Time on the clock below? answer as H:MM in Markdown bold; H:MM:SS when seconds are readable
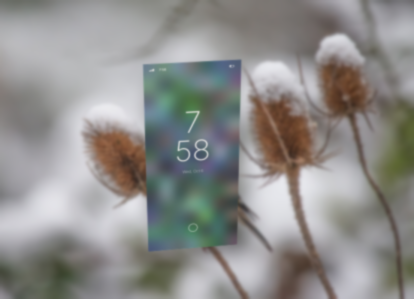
**7:58**
